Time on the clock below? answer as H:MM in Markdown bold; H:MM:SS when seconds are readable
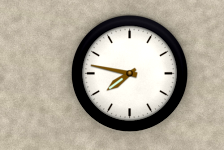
**7:47**
